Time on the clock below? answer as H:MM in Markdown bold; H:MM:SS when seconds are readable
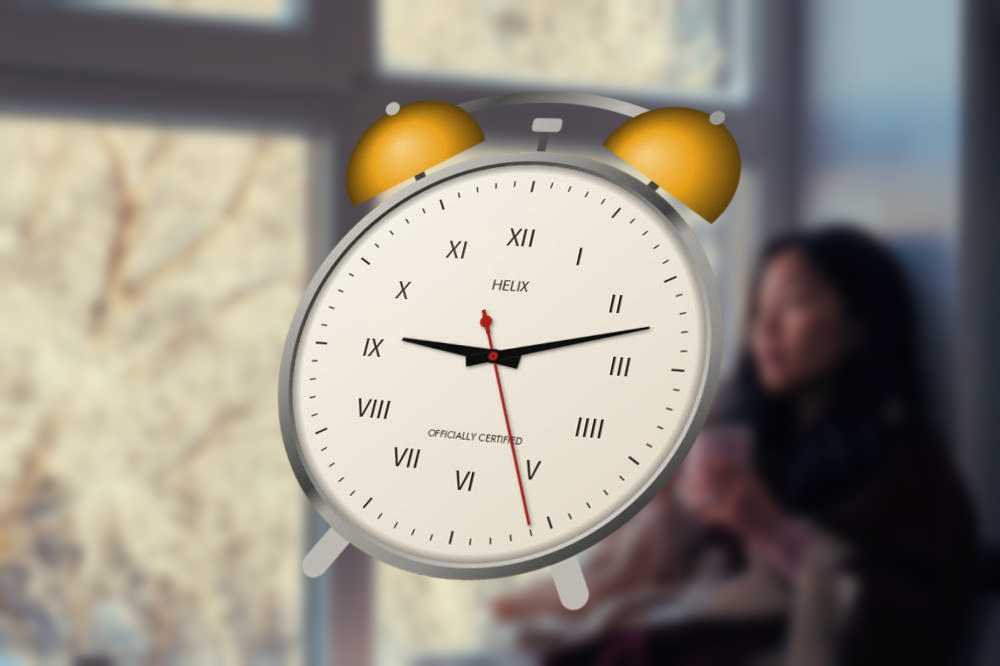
**9:12:26**
